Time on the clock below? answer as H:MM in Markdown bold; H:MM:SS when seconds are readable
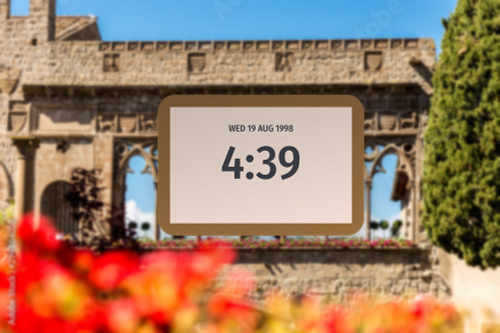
**4:39**
